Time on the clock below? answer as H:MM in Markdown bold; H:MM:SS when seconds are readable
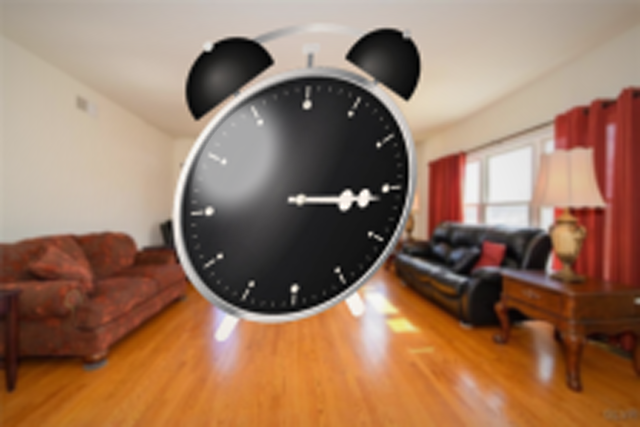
**3:16**
